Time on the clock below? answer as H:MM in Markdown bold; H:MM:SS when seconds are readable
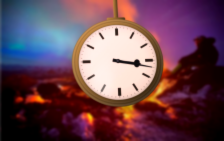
**3:17**
